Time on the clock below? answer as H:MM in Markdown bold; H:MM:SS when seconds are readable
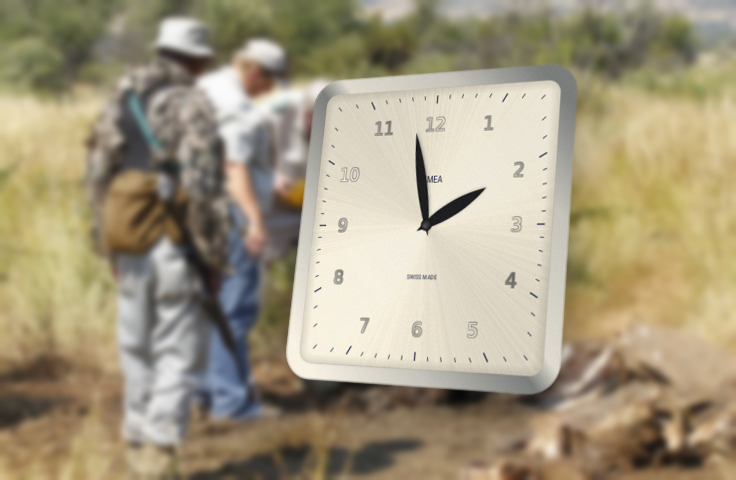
**1:58**
